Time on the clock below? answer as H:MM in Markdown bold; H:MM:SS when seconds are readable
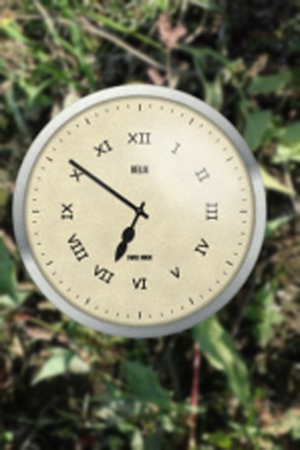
**6:51**
